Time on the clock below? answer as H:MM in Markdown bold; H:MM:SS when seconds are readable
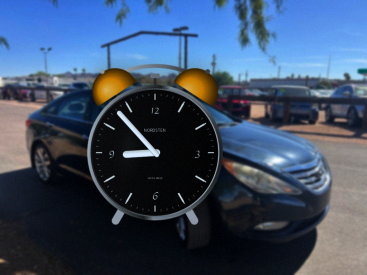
**8:53**
